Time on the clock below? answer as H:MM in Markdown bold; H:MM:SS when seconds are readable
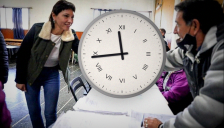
**11:44**
